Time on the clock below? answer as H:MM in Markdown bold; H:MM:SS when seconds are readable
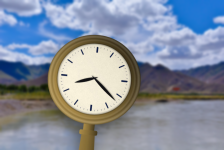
**8:22**
